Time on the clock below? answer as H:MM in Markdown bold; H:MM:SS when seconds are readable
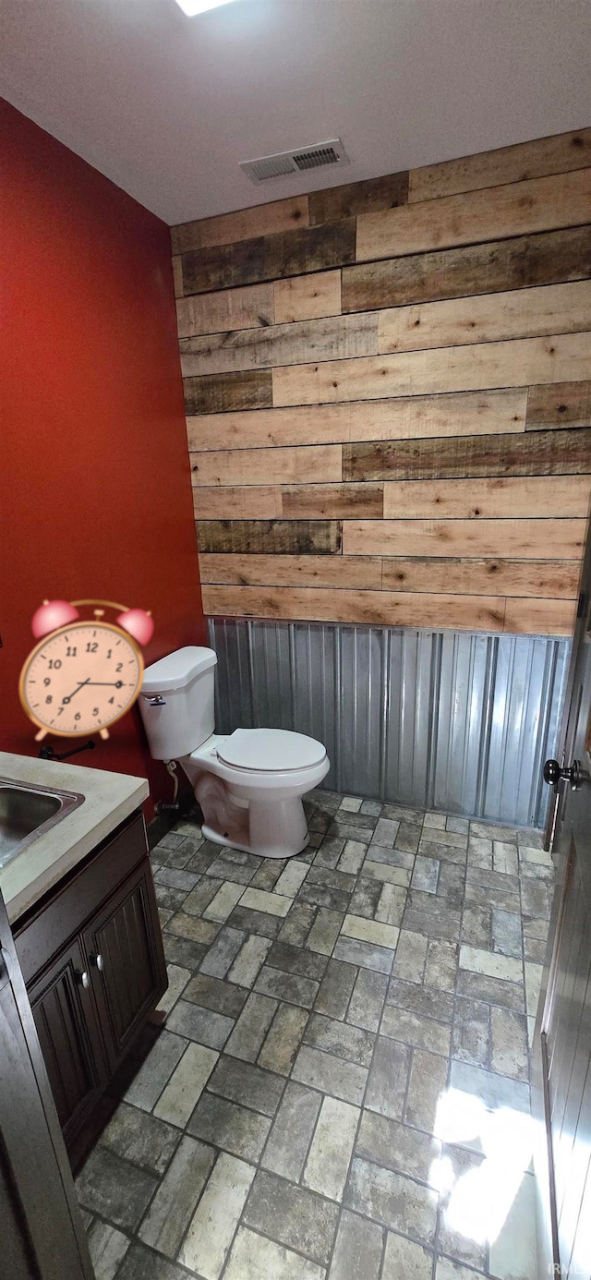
**7:15**
